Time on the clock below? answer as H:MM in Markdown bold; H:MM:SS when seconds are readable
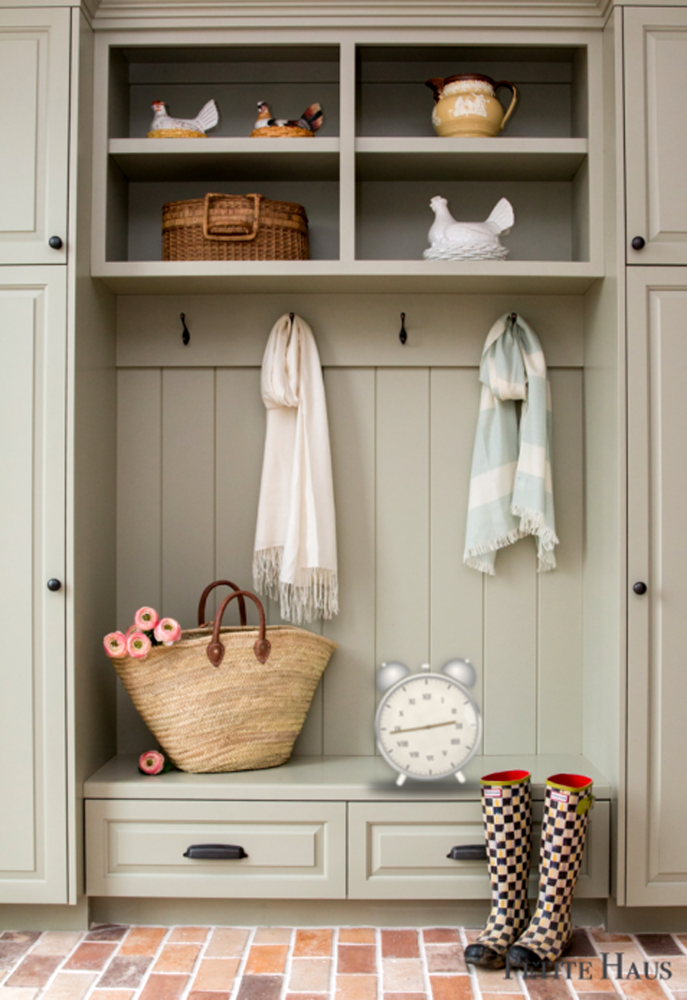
**2:44**
